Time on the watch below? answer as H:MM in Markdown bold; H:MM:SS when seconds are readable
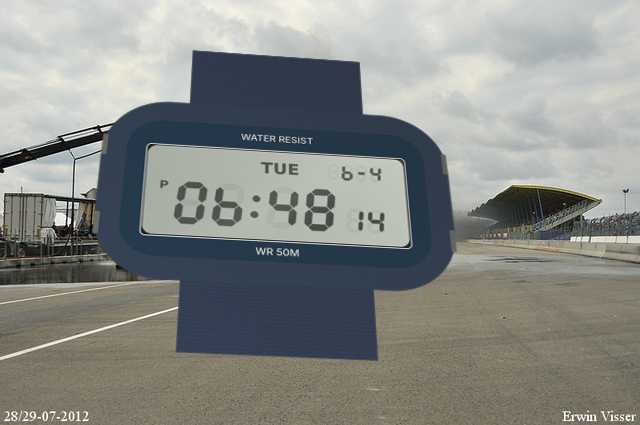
**6:48:14**
